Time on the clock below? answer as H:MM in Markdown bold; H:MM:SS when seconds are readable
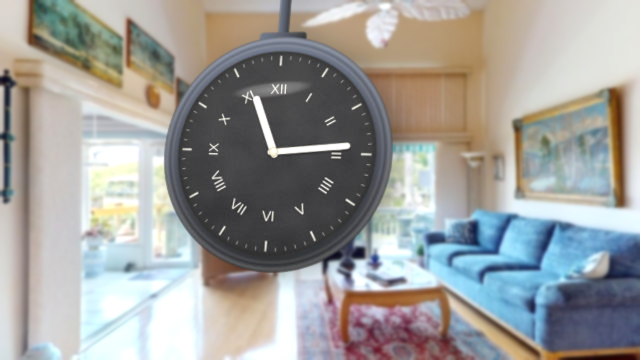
**11:14**
